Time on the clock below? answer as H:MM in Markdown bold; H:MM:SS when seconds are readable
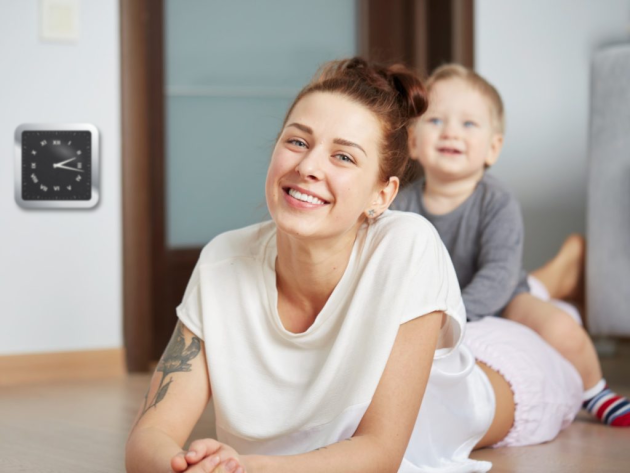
**2:17**
